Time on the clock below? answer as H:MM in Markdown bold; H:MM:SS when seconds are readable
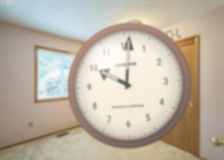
**10:01**
